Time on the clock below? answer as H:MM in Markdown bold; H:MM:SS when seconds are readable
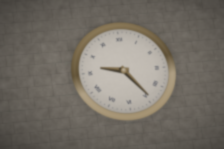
**9:24**
